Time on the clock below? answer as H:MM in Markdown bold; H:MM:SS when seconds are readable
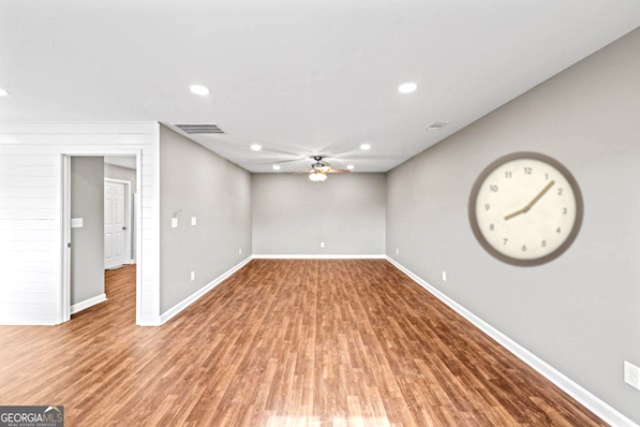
**8:07**
